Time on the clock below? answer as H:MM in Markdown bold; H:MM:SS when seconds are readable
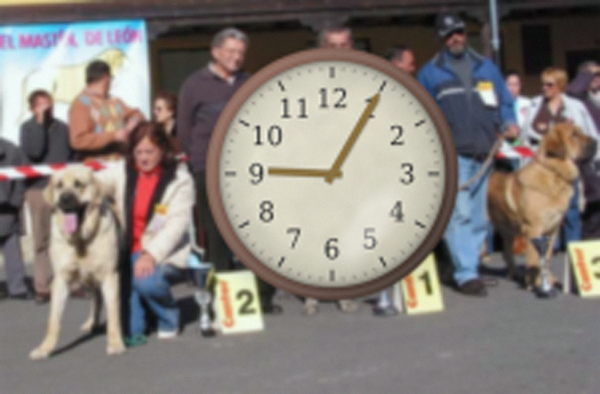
**9:05**
